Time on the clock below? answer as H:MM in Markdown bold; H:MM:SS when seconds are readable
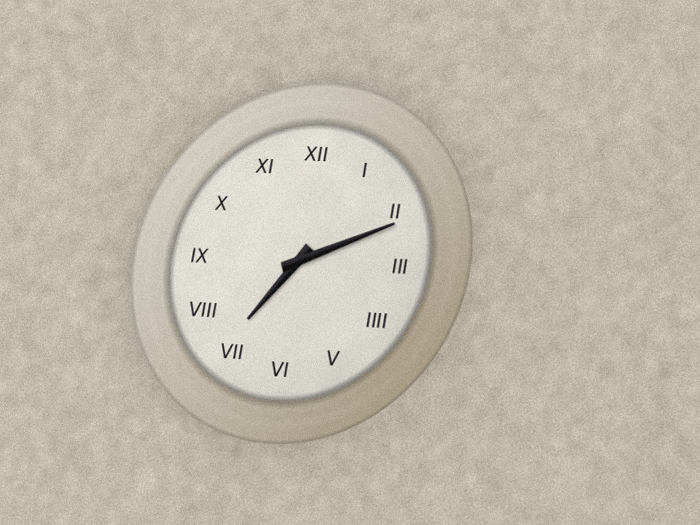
**7:11**
